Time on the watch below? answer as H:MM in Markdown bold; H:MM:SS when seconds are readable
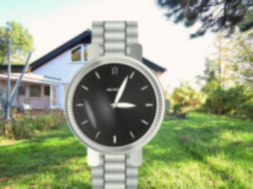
**3:04**
